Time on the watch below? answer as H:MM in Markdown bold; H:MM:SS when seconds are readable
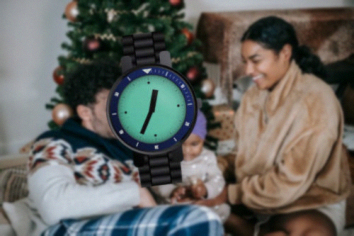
**12:35**
